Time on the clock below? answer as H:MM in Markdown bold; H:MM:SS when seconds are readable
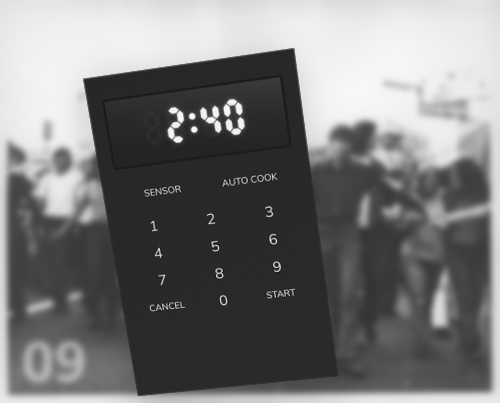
**2:40**
